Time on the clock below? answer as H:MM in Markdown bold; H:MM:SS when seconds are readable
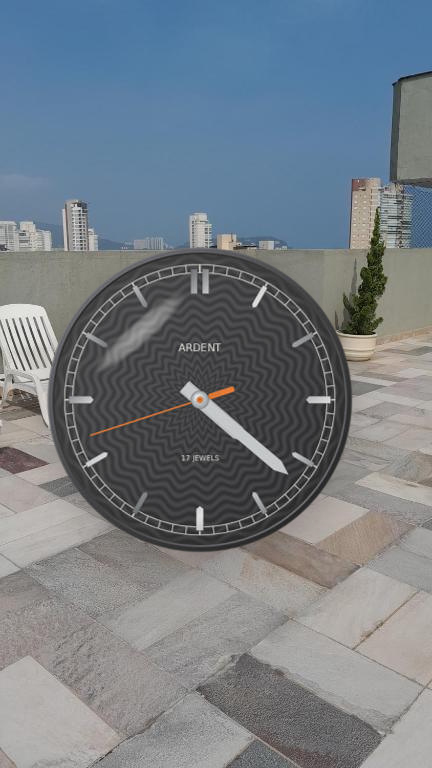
**4:21:42**
